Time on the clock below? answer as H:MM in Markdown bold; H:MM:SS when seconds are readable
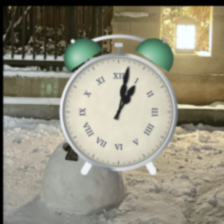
**1:02**
